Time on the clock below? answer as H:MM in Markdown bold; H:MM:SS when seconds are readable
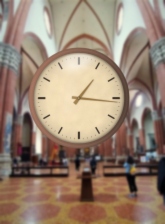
**1:16**
